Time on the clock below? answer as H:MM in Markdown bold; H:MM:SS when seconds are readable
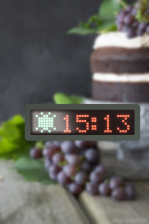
**15:13**
